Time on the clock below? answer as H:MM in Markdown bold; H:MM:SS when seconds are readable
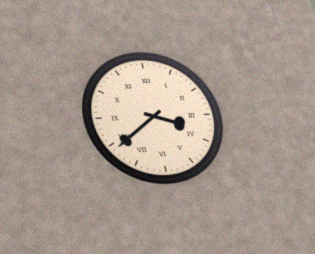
**3:39**
